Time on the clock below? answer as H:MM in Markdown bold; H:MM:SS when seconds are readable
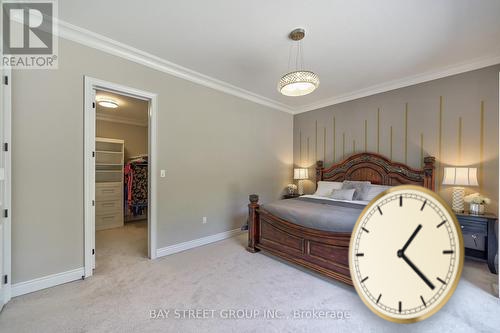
**1:22**
